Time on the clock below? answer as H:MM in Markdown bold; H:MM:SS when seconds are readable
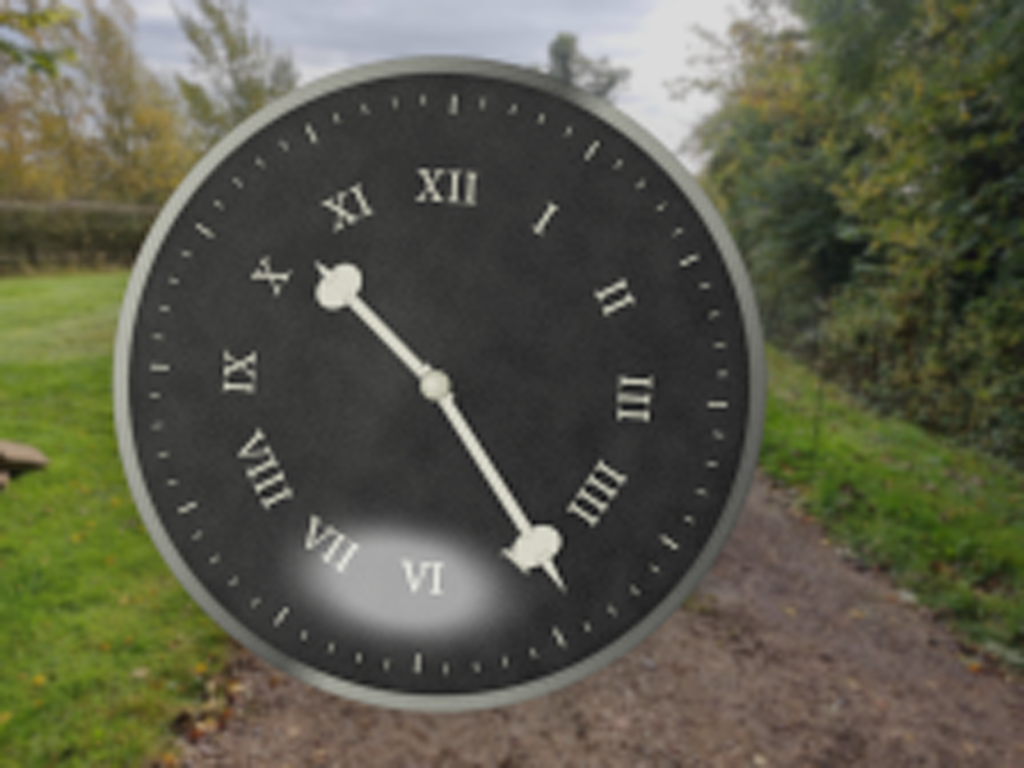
**10:24**
